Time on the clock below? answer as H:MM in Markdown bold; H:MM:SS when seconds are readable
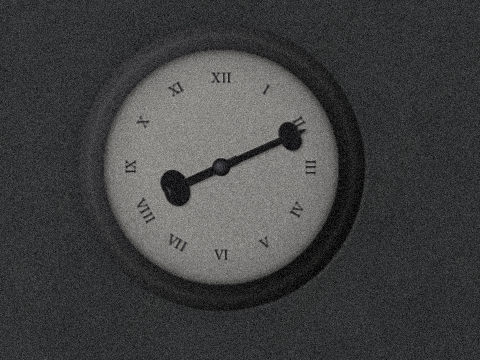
**8:11**
